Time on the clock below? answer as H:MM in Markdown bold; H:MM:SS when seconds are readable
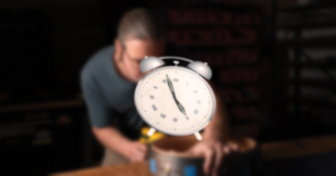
**4:57**
